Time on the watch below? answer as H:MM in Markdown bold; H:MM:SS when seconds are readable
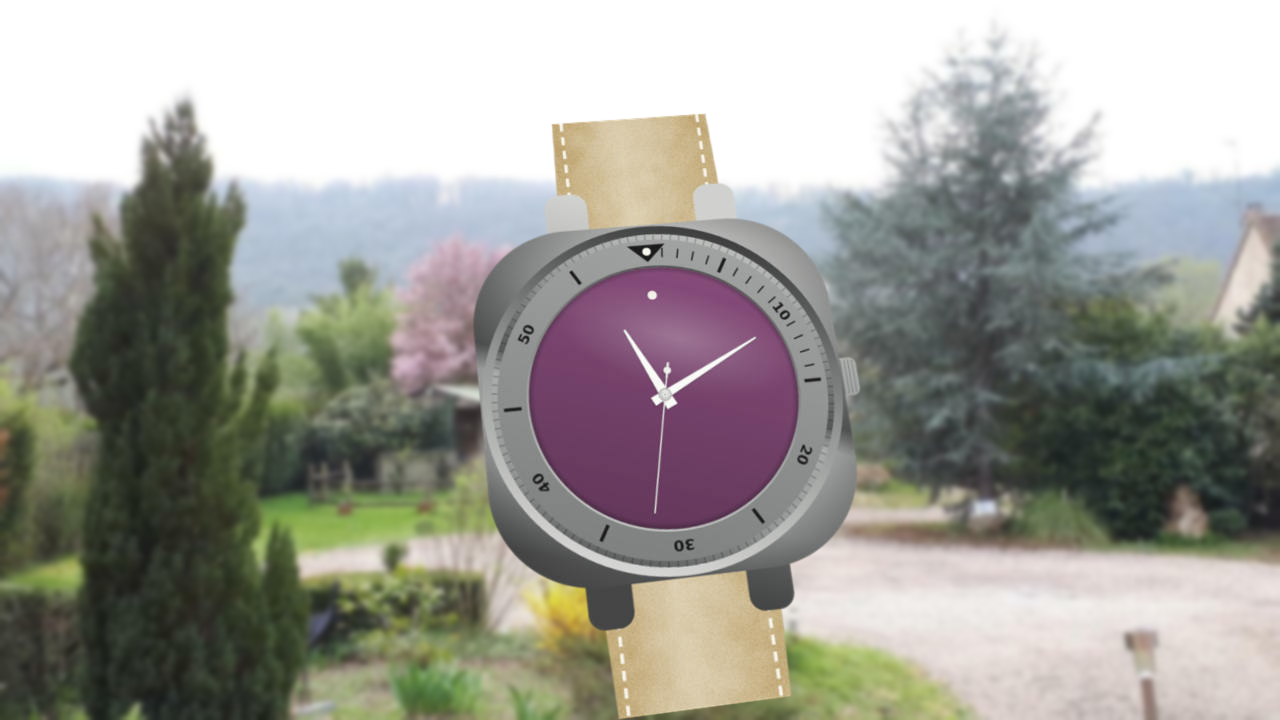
**11:10:32**
